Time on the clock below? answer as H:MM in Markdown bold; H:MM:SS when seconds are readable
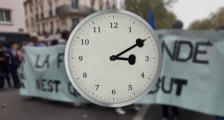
**3:10**
